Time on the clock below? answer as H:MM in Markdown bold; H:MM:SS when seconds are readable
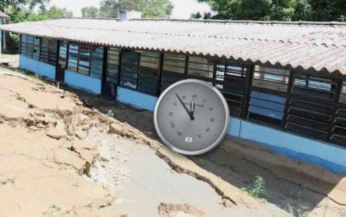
**11:53**
